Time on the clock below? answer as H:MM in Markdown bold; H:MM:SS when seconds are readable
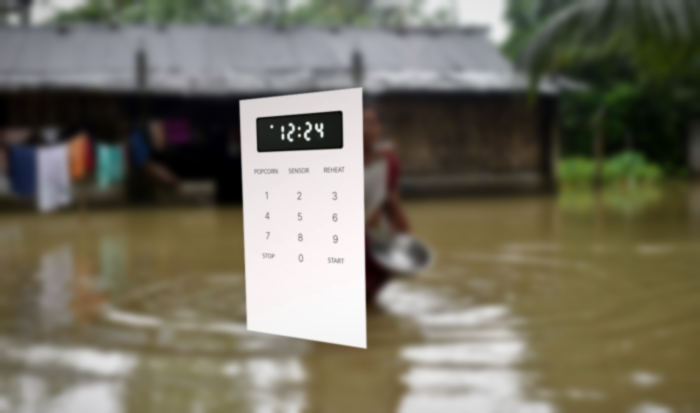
**12:24**
